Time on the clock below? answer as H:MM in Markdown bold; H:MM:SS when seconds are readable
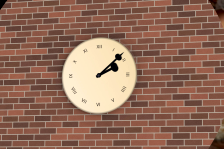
**2:08**
